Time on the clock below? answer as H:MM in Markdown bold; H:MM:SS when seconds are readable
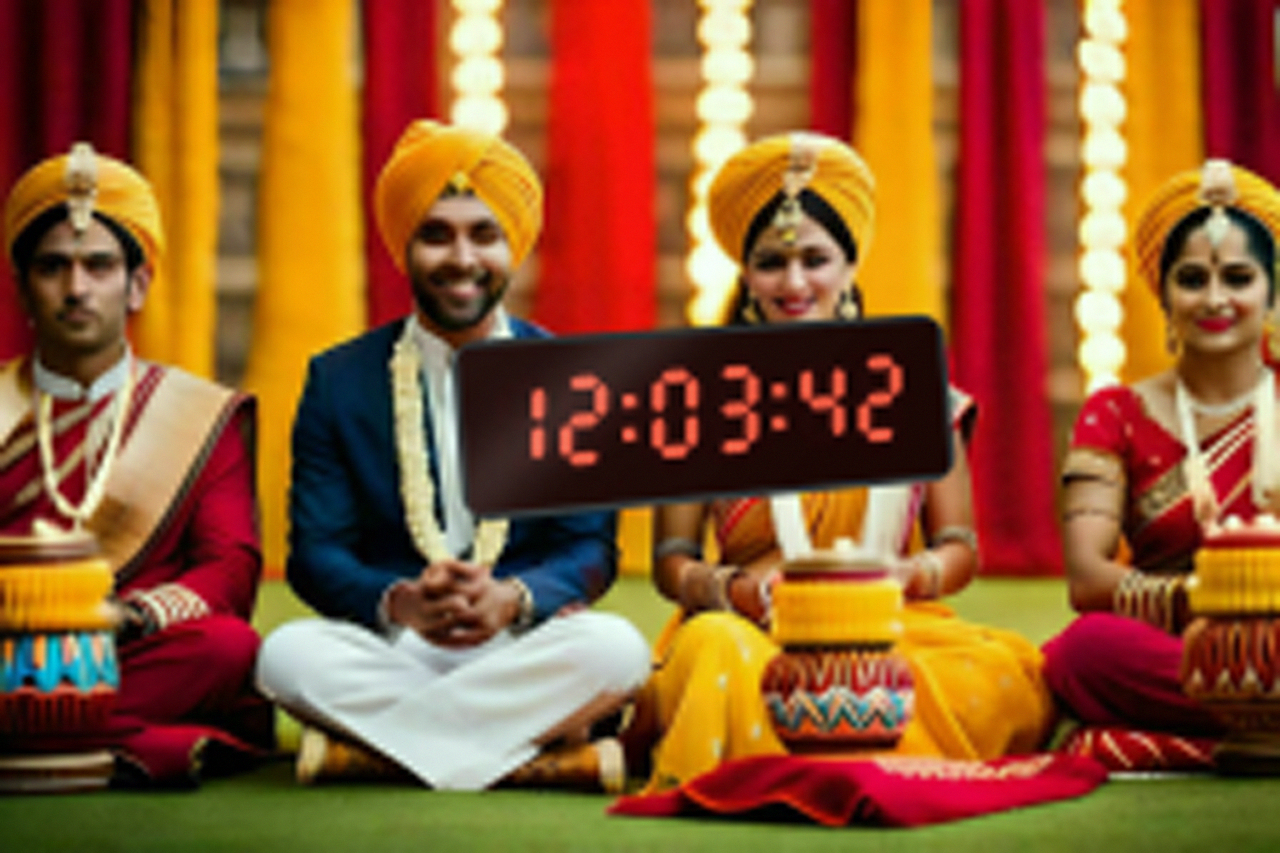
**12:03:42**
